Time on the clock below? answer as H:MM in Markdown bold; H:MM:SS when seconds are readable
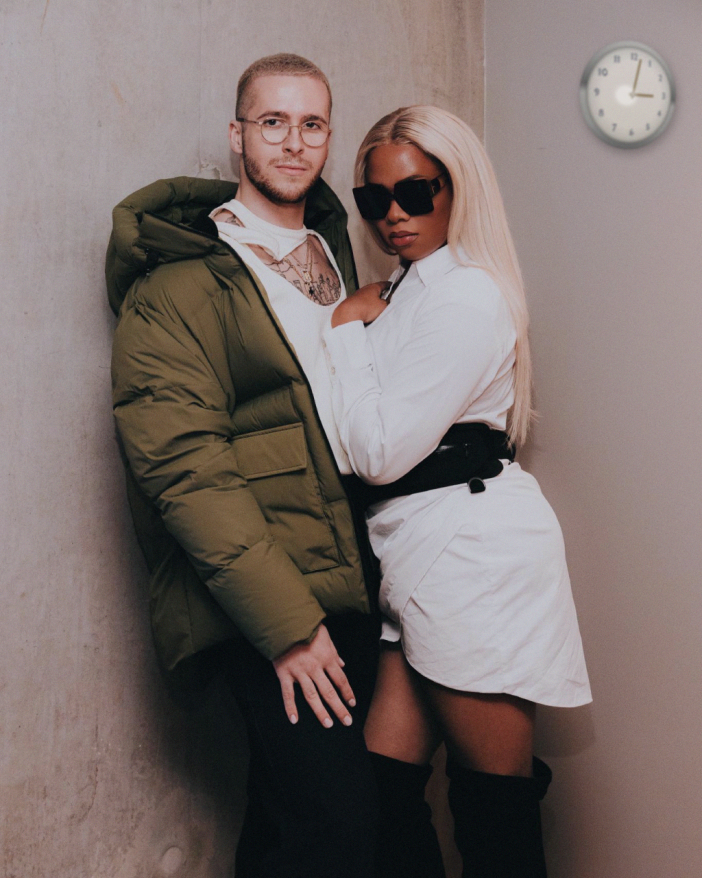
**3:02**
